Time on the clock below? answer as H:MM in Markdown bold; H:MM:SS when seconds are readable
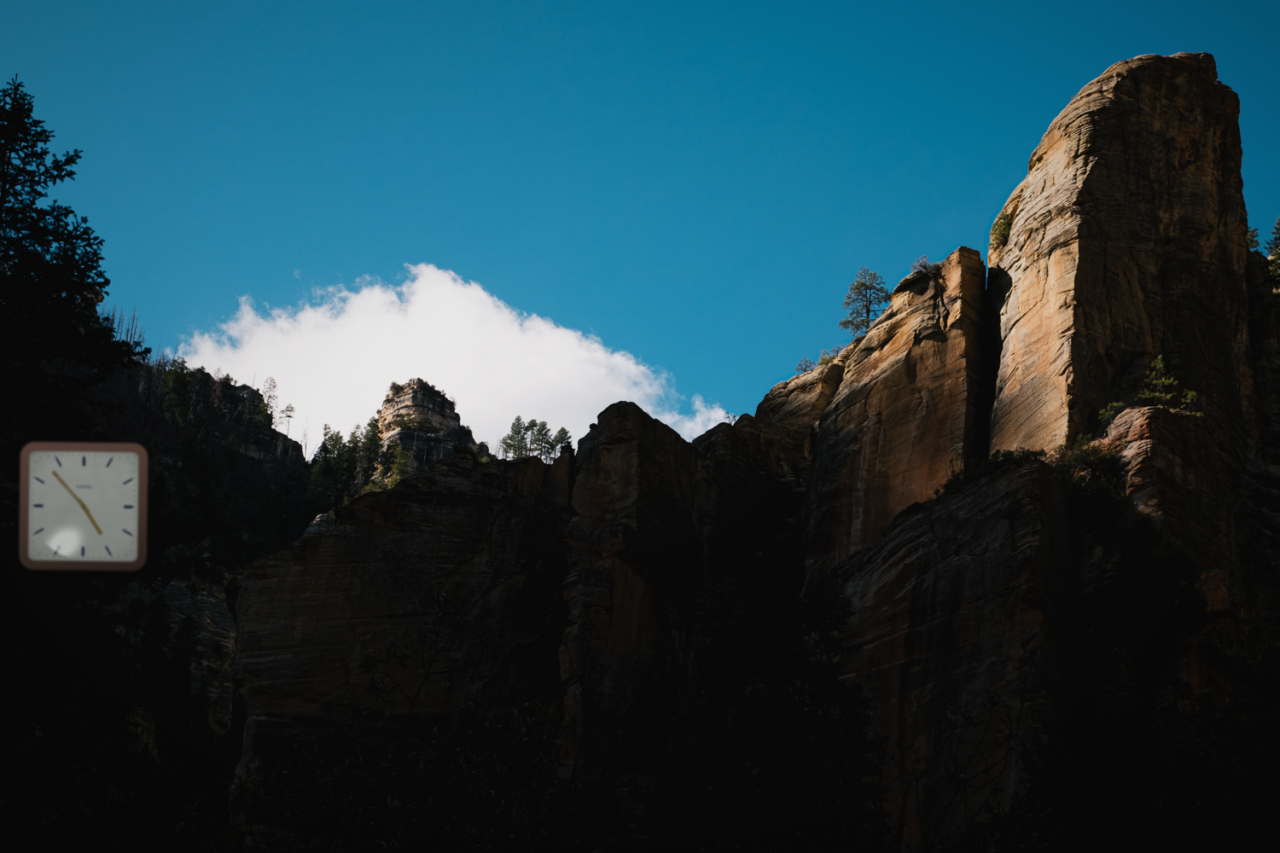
**4:53**
